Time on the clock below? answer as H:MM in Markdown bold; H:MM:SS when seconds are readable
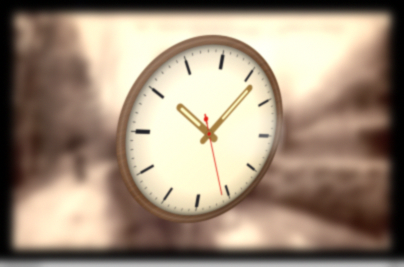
**10:06:26**
